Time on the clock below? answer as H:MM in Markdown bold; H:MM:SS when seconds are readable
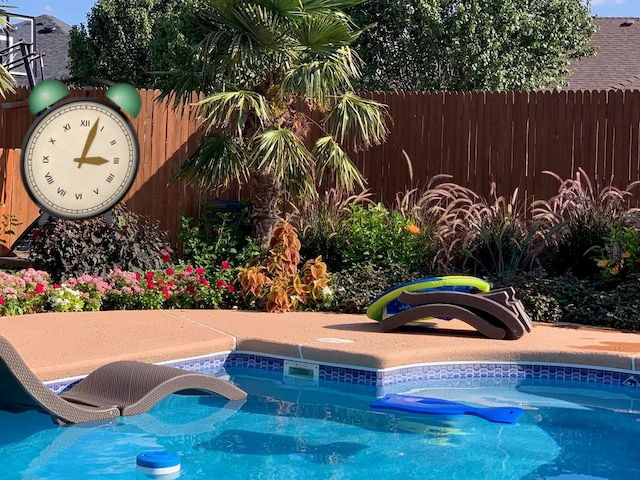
**3:03**
